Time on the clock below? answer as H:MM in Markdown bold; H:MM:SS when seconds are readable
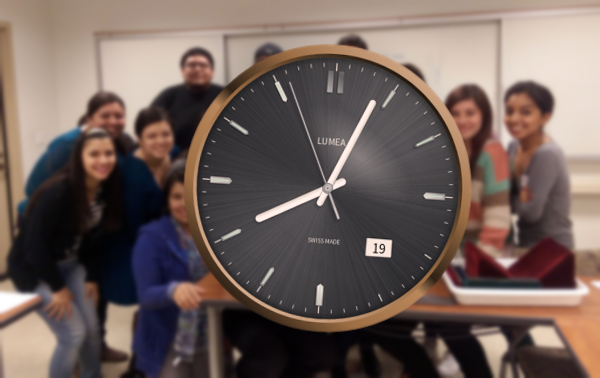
**8:03:56**
